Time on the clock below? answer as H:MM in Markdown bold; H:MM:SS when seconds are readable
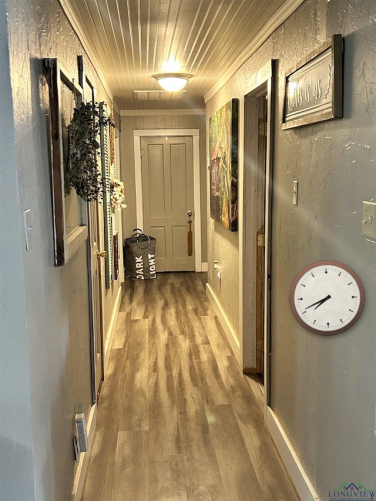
**7:41**
